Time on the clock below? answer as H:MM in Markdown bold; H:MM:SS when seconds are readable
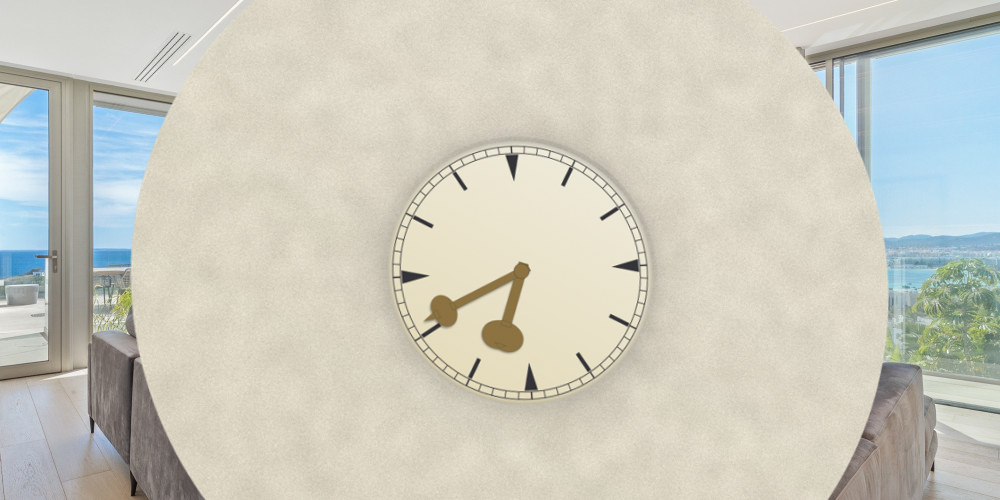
**6:41**
